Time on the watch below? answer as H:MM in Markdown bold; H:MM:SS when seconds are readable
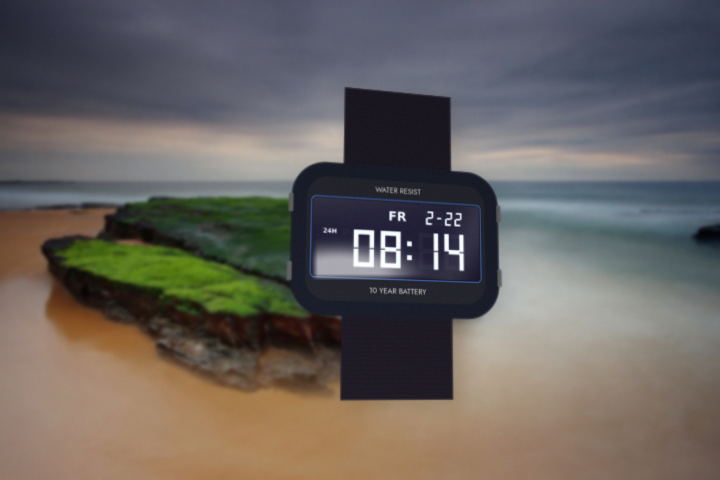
**8:14**
